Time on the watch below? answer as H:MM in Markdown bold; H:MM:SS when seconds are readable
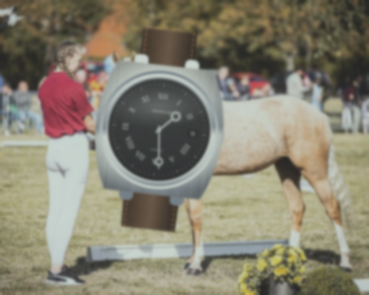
**1:29**
